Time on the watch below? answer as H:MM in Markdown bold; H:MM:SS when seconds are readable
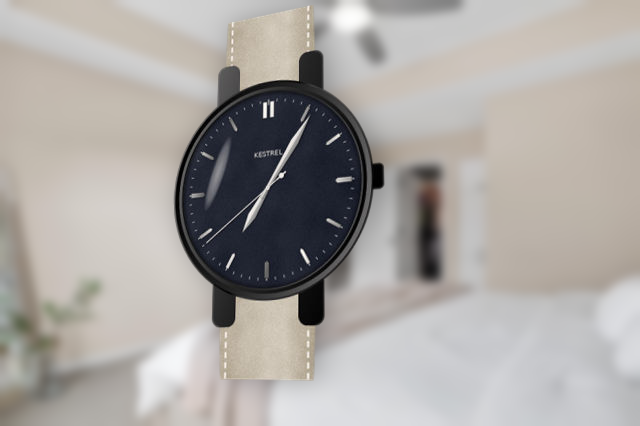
**7:05:39**
